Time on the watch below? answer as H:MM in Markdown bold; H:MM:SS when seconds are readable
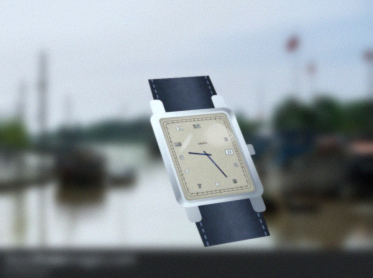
**9:26**
